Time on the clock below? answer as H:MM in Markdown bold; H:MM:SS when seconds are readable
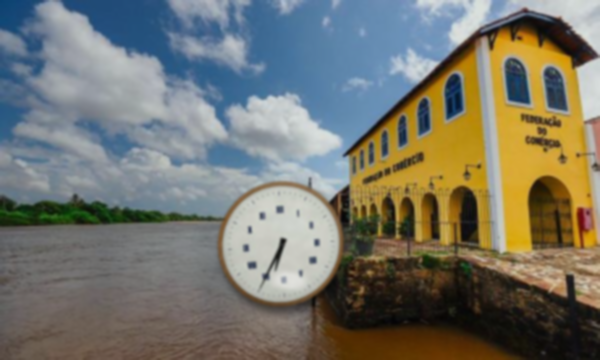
**6:35**
